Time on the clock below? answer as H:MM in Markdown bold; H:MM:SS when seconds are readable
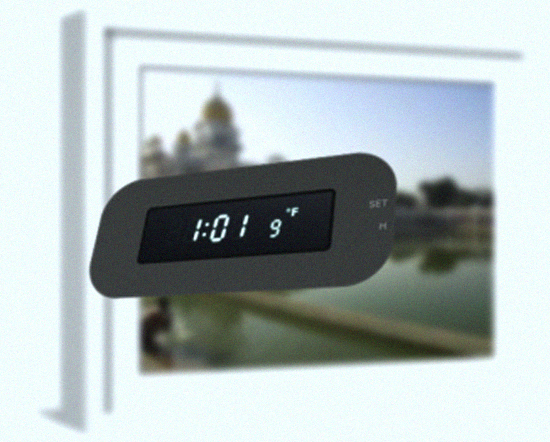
**1:01**
